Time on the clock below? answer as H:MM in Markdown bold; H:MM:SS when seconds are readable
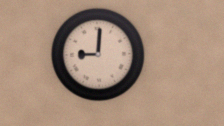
**9:01**
